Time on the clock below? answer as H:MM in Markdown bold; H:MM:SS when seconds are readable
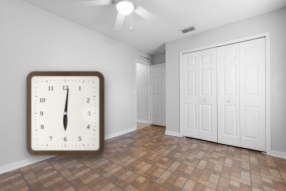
**6:01**
